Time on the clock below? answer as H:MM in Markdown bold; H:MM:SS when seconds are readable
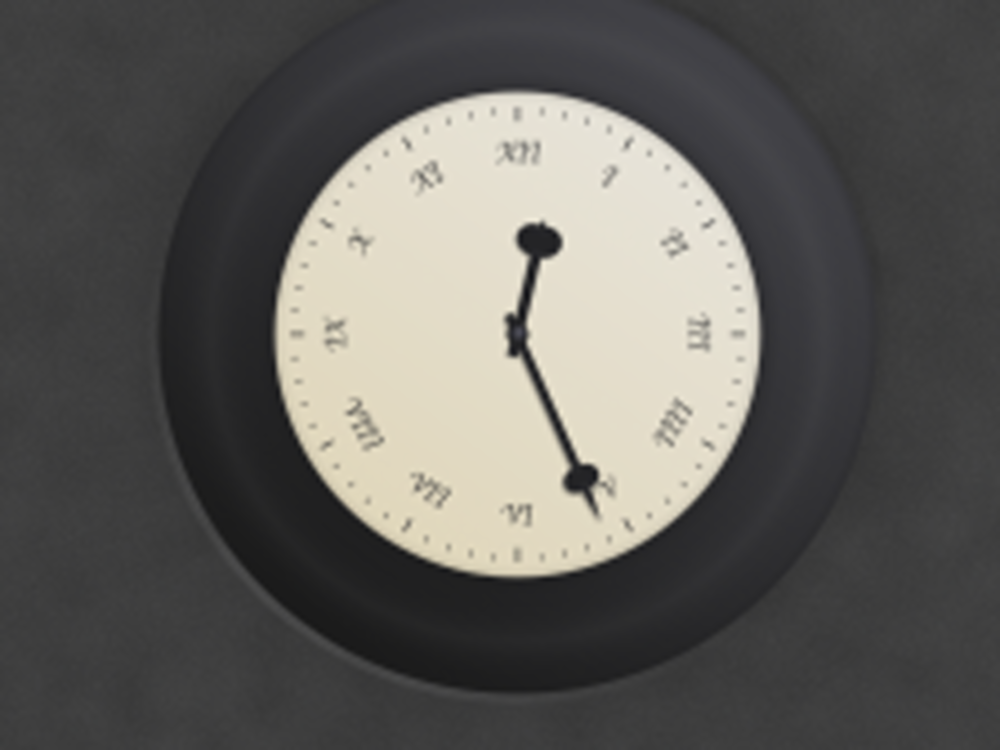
**12:26**
